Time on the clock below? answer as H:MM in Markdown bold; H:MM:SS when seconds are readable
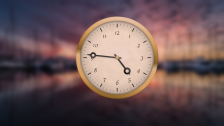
**4:46**
